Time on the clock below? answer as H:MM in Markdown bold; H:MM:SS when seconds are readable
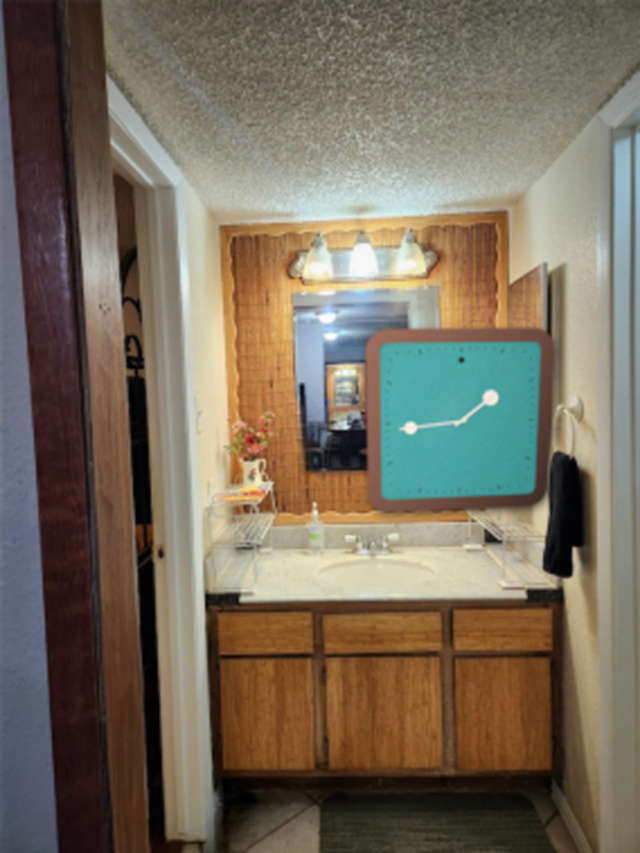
**1:44**
